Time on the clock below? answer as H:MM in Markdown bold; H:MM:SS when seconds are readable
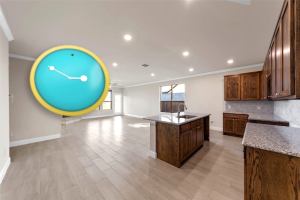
**2:49**
